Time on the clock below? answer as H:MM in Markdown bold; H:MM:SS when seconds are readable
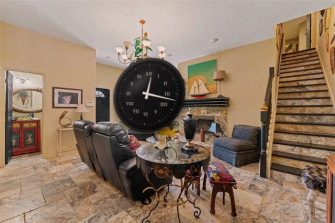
**12:17**
